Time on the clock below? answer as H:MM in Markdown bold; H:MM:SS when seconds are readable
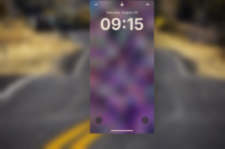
**9:15**
